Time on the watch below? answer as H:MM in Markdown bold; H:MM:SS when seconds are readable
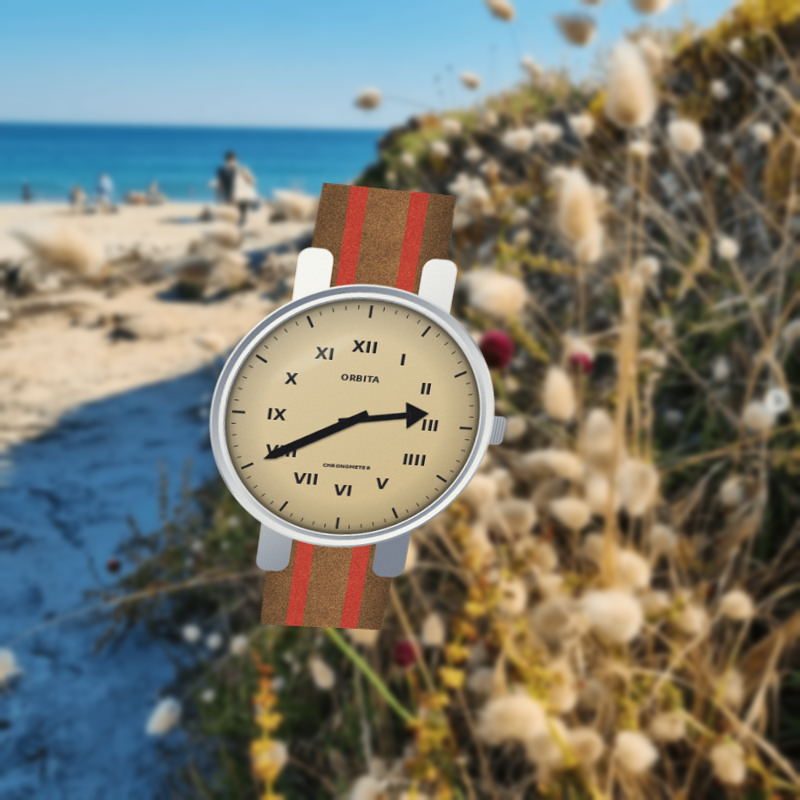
**2:40**
